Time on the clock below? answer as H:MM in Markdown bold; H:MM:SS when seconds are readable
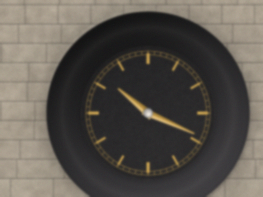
**10:19**
